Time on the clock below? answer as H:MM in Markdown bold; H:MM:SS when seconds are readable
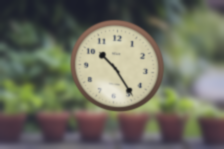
**10:24**
